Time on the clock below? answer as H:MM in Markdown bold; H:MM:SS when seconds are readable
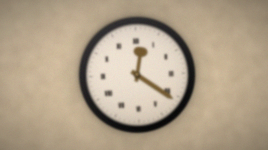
**12:21**
